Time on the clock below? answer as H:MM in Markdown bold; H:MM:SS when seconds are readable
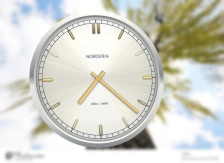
**7:22**
